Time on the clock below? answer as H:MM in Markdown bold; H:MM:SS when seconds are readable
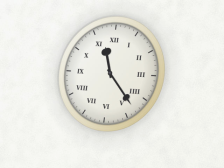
**11:23**
